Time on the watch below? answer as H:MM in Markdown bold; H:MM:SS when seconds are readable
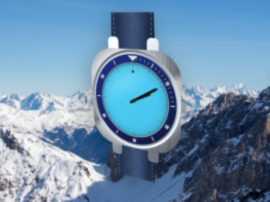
**2:10**
